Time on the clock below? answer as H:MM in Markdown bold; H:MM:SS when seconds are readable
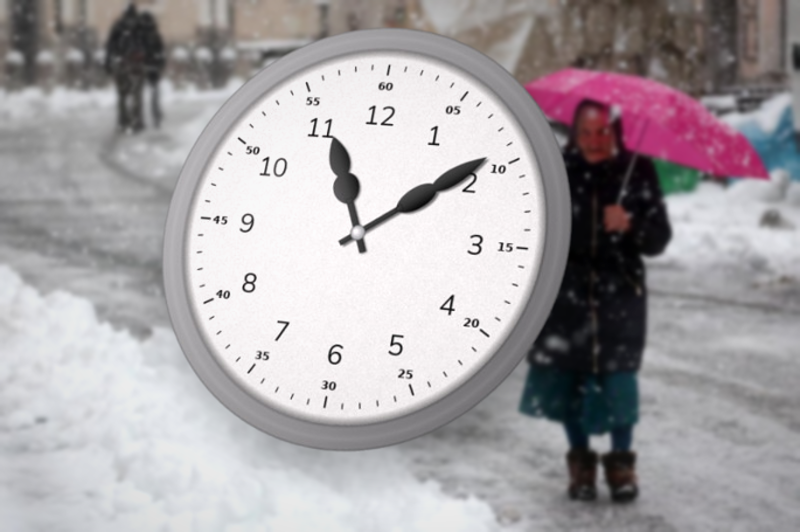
**11:09**
